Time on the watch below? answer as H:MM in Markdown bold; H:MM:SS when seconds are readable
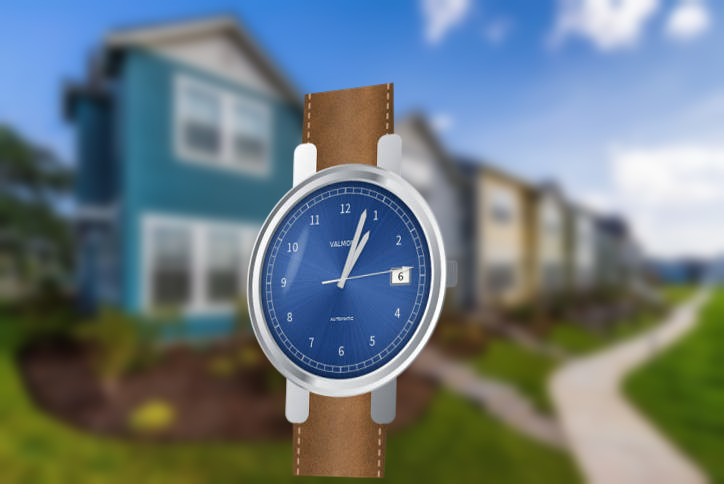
**1:03:14**
